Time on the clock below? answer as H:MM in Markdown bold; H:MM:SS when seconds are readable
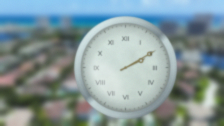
**2:10**
